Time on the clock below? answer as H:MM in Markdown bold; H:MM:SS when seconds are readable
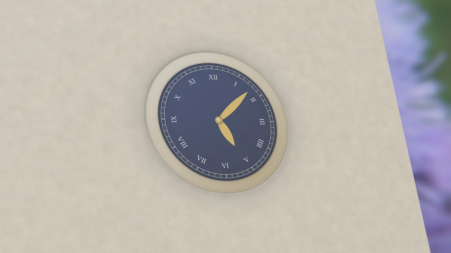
**5:08**
